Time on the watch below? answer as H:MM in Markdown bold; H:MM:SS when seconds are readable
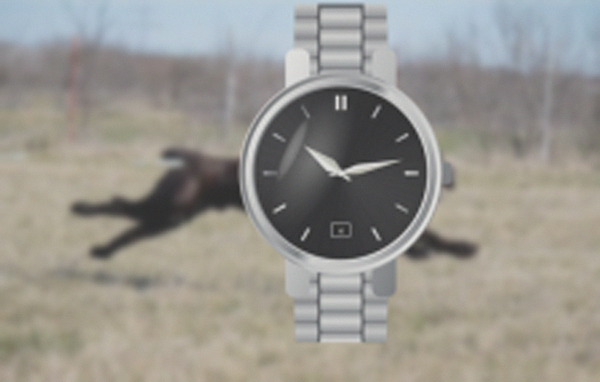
**10:13**
